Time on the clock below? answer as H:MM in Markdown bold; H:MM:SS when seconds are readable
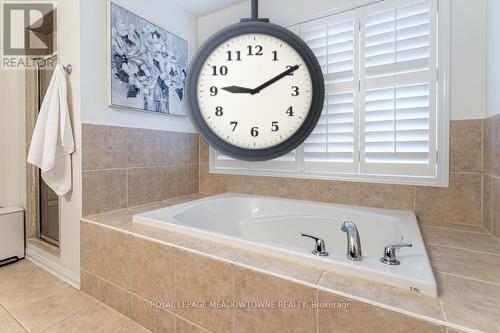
**9:10**
